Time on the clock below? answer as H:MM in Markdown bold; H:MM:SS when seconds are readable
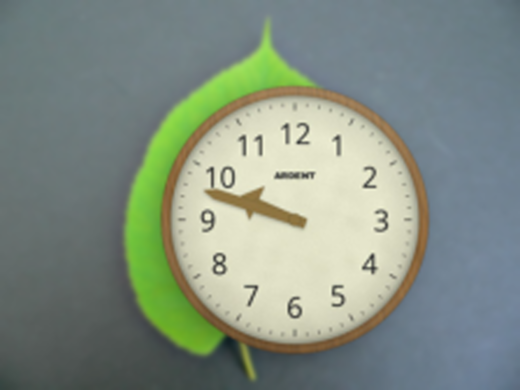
**9:48**
